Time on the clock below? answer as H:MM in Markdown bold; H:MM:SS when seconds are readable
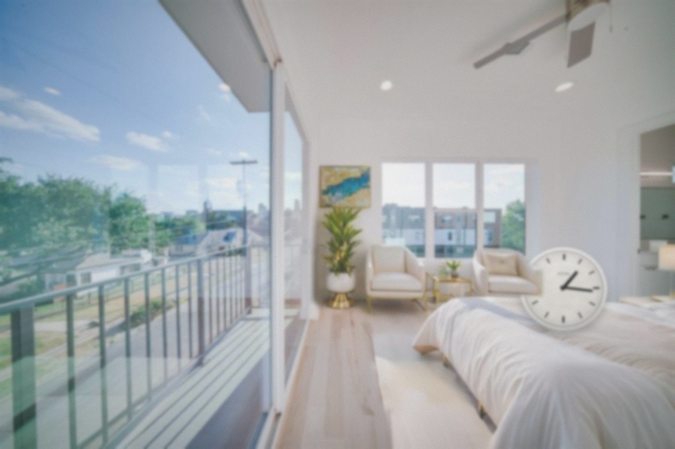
**1:16**
